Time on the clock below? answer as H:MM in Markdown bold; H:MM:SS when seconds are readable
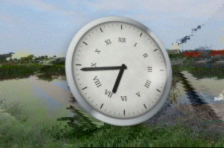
**6:44**
